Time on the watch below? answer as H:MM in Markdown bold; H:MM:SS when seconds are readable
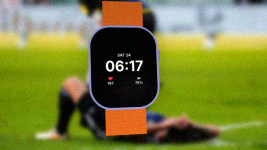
**6:17**
